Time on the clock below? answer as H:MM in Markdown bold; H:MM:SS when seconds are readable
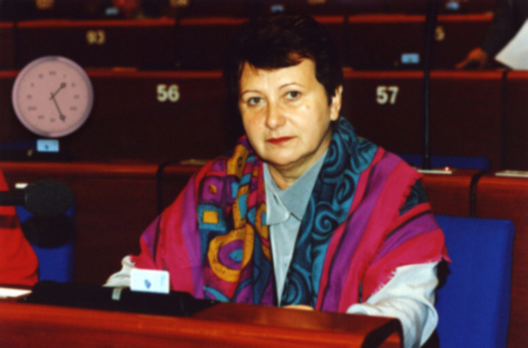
**1:26**
